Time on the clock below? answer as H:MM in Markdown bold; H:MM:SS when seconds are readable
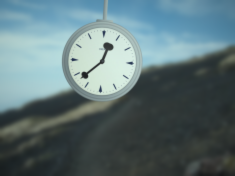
**12:38**
